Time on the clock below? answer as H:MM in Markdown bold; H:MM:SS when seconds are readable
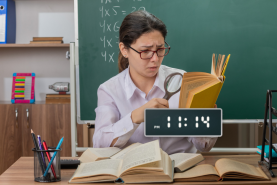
**11:14**
